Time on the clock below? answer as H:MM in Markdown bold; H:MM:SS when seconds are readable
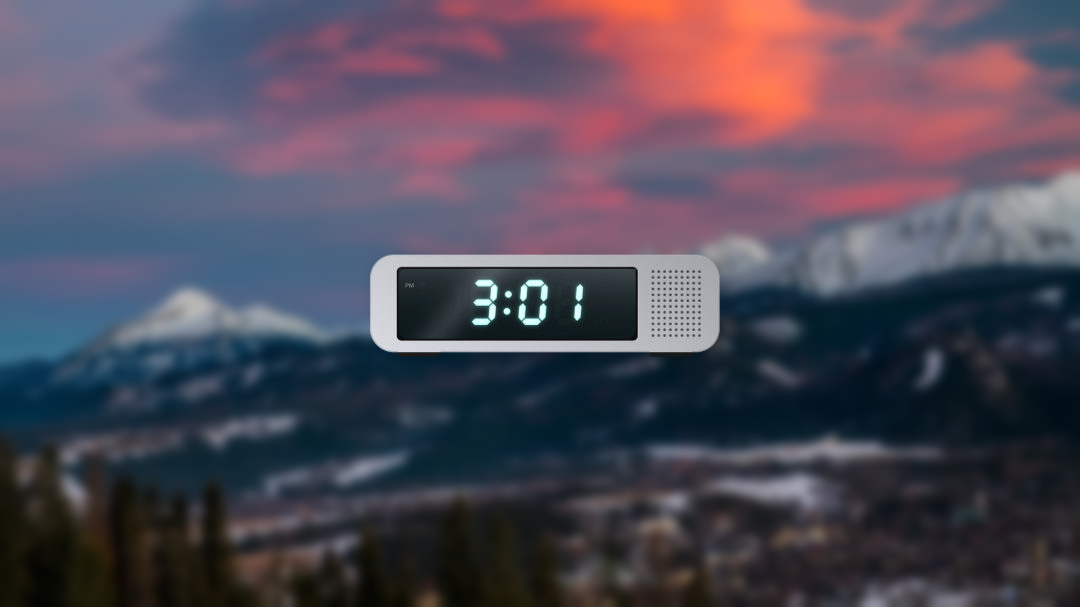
**3:01**
